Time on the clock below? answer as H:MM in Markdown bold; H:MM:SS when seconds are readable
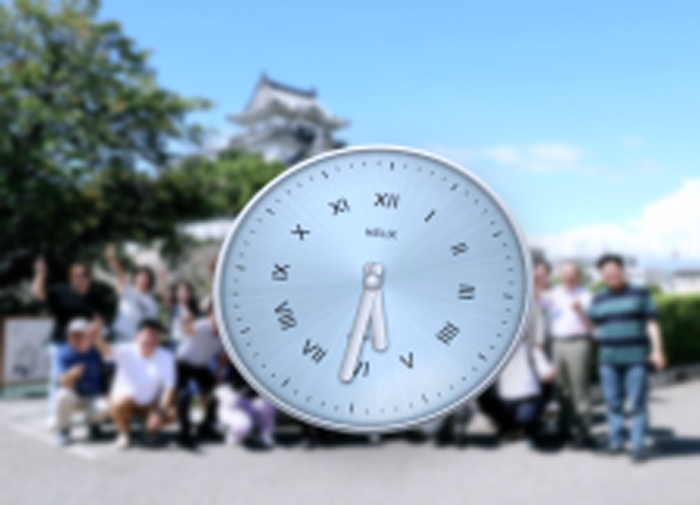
**5:31**
